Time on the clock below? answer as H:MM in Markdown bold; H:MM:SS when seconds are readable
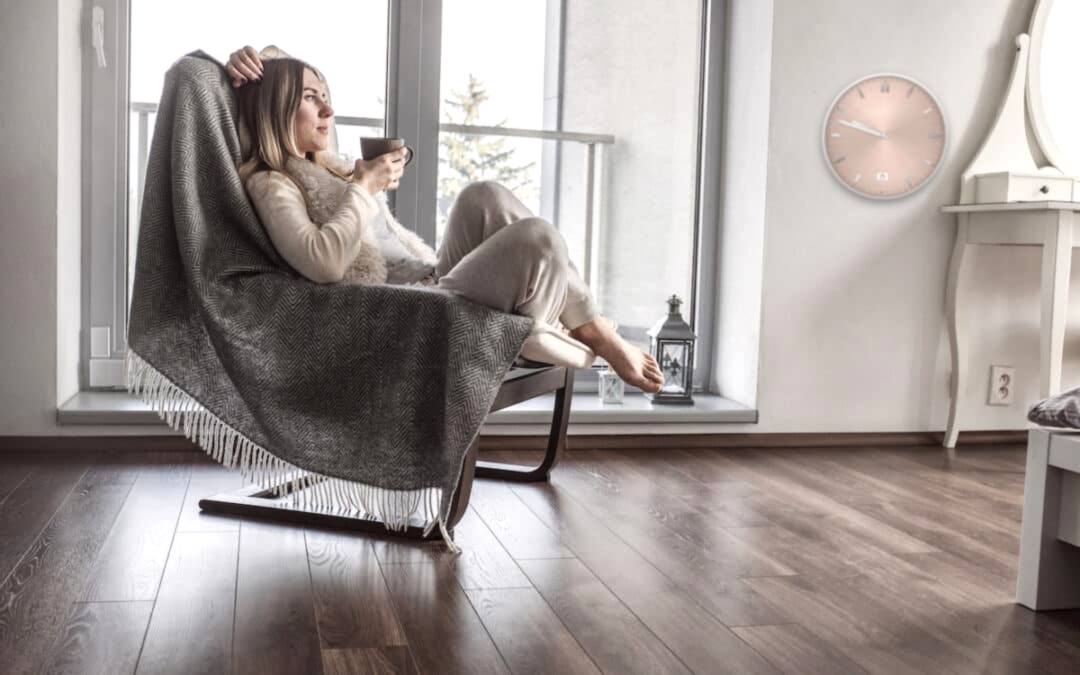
**9:48**
